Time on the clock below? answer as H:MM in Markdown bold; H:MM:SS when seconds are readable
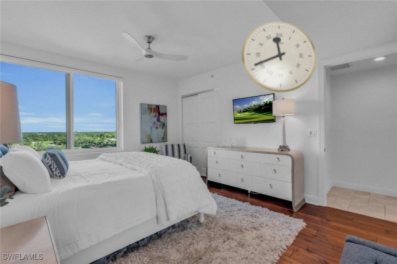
**11:41**
